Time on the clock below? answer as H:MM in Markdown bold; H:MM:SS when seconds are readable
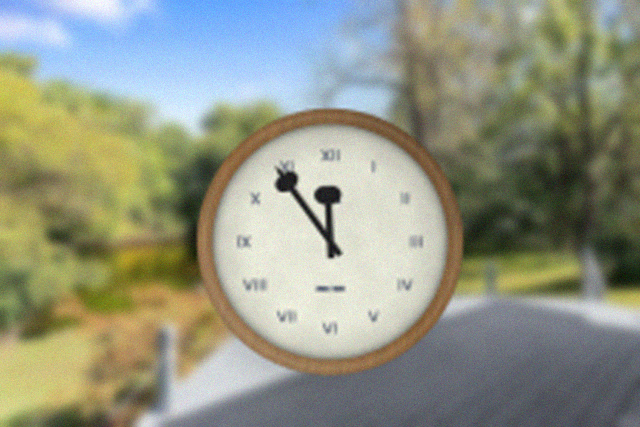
**11:54**
